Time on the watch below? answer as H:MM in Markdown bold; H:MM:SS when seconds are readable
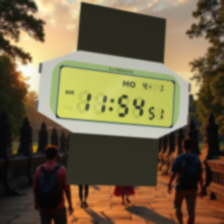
**11:54:51**
